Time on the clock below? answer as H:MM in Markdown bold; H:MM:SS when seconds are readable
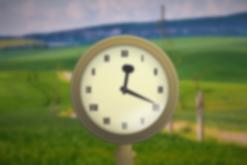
**12:19**
